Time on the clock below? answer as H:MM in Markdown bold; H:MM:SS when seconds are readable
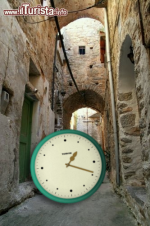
**1:19**
